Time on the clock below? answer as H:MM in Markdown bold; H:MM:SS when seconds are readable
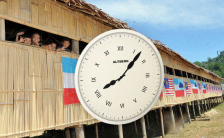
**8:07**
